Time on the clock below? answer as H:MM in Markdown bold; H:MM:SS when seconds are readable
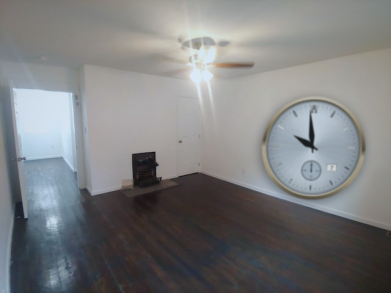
**9:59**
